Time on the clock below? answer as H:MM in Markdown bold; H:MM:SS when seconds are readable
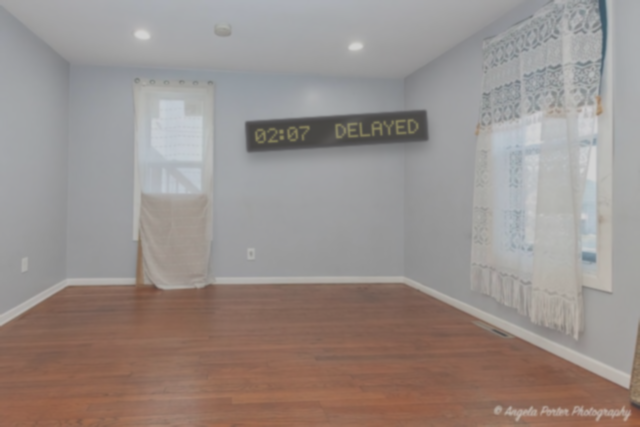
**2:07**
